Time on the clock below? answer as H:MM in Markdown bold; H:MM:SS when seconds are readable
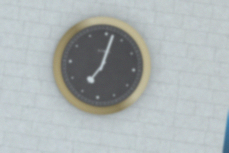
**7:02**
